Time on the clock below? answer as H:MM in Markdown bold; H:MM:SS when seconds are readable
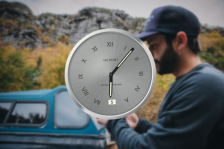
**6:07**
